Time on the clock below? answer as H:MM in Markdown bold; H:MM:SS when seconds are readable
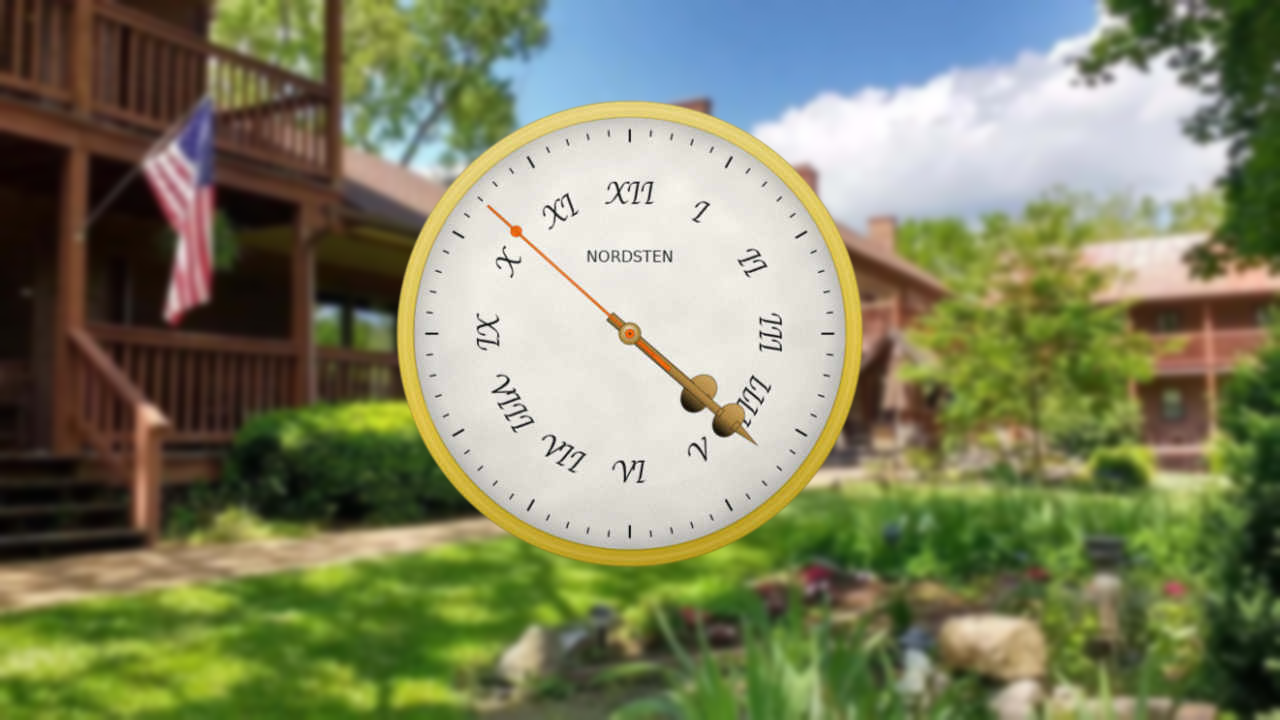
**4:21:52**
